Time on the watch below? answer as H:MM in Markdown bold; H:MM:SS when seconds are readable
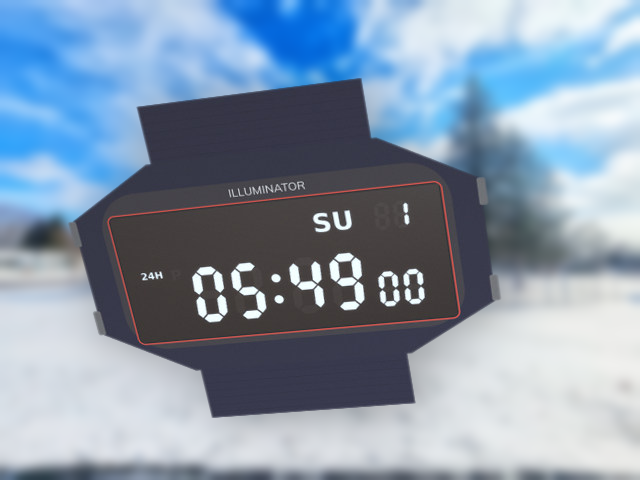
**5:49:00**
